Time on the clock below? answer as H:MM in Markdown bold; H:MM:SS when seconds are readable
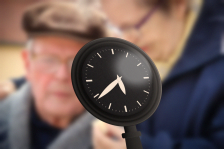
**5:39**
